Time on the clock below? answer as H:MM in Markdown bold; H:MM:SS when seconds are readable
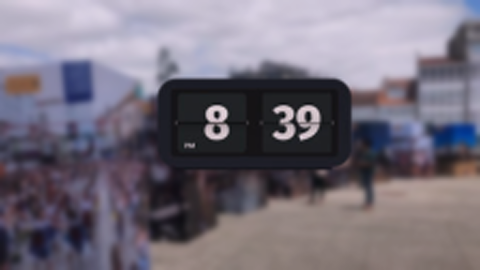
**8:39**
